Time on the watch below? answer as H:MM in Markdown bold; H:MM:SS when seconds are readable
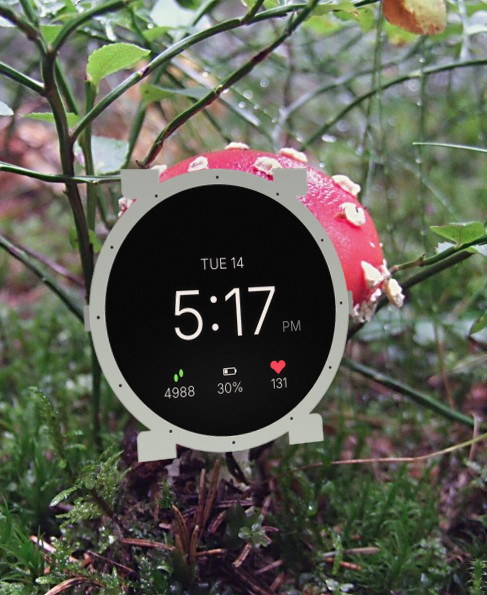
**5:17**
